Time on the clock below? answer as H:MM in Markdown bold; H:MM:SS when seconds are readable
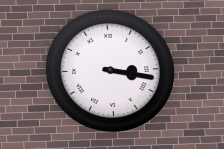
**3:17**
